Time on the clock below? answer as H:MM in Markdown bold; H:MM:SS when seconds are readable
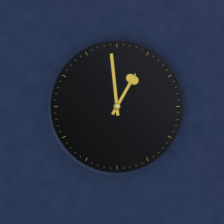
**12:59**
